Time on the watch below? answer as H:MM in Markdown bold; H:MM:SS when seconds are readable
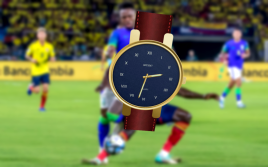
**2:32**
